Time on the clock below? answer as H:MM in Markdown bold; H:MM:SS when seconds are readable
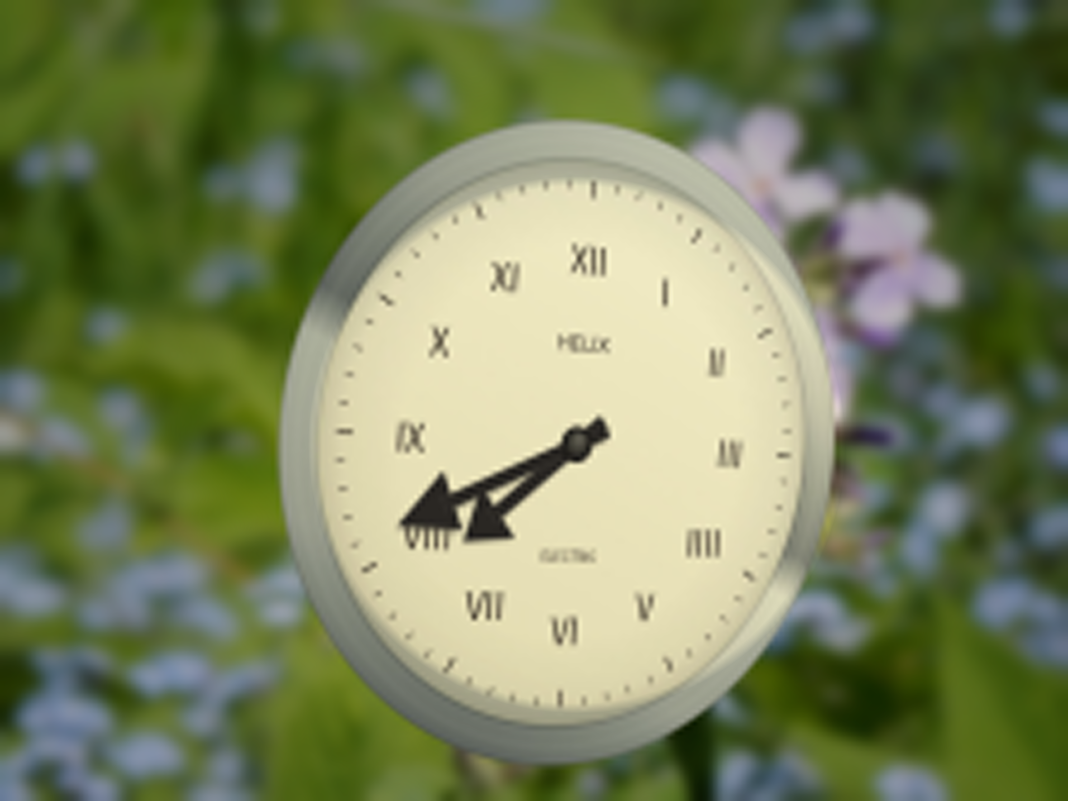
**7:41**
